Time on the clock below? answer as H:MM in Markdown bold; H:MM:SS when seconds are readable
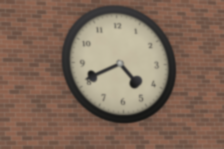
**4:41**
